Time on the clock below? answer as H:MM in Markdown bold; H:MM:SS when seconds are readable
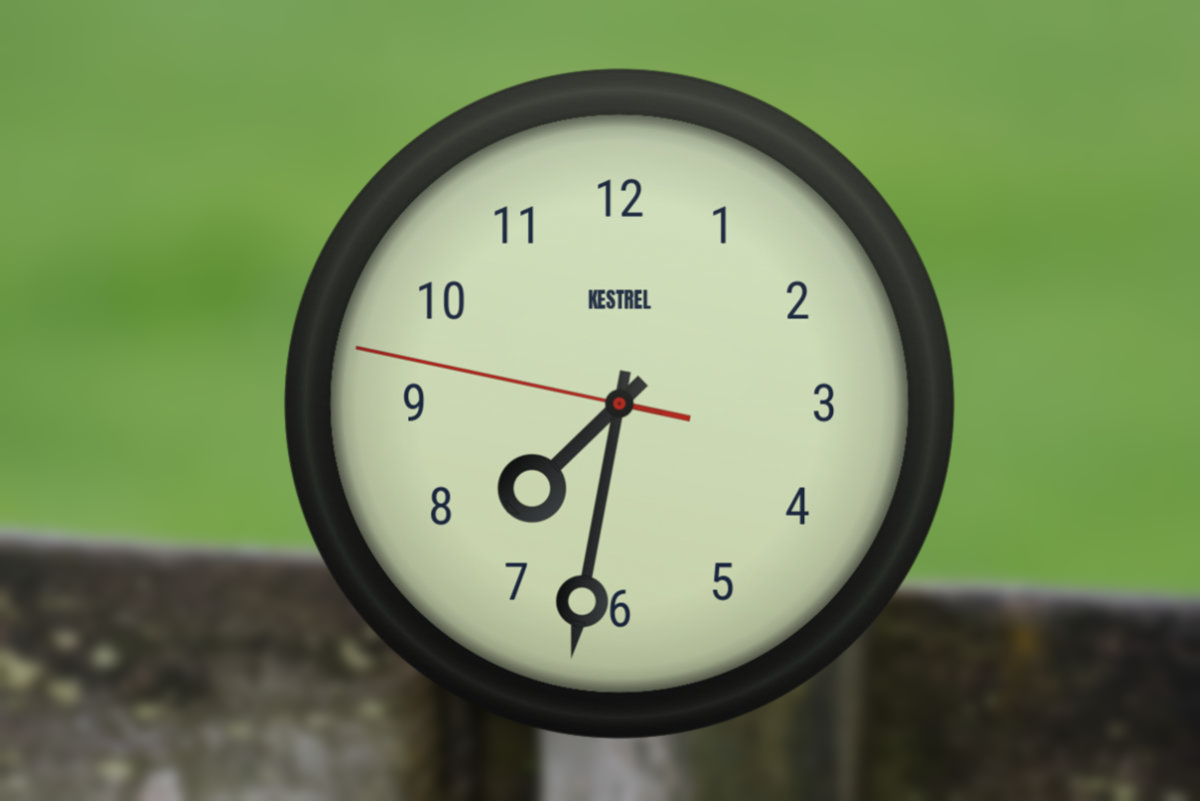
**7:31:47**
